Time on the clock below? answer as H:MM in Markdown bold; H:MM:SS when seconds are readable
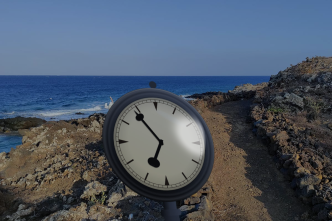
**6:54**
